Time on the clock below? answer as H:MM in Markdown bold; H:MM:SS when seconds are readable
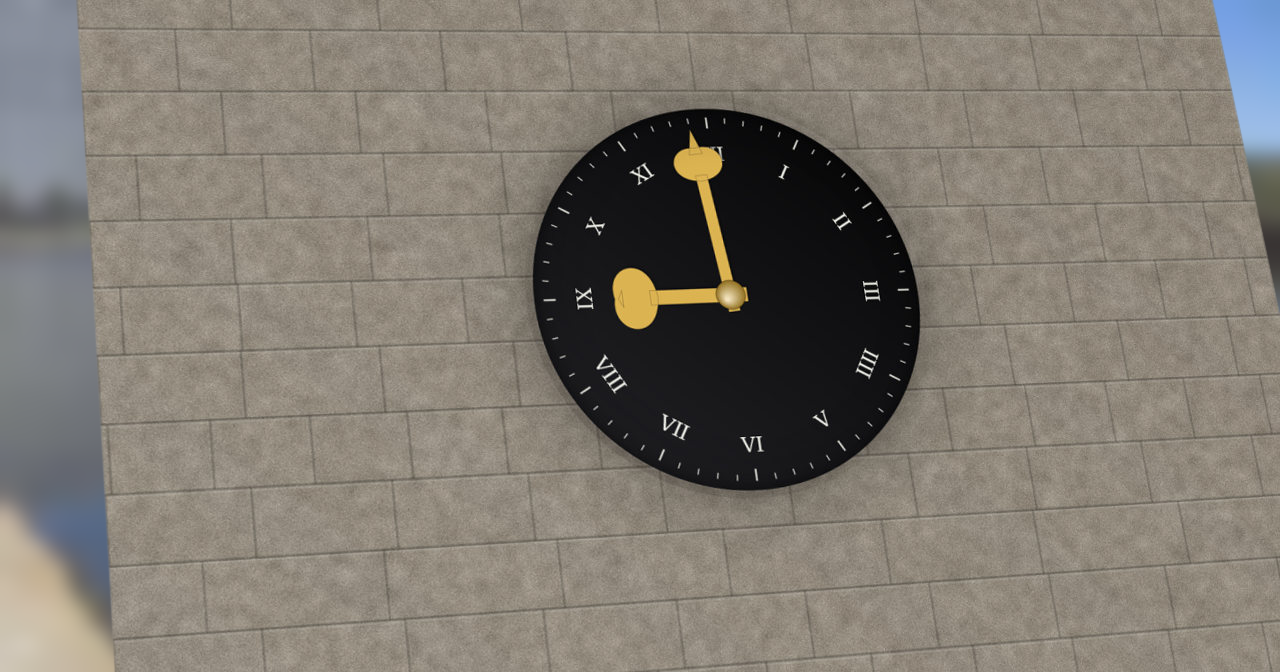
**8:59**
